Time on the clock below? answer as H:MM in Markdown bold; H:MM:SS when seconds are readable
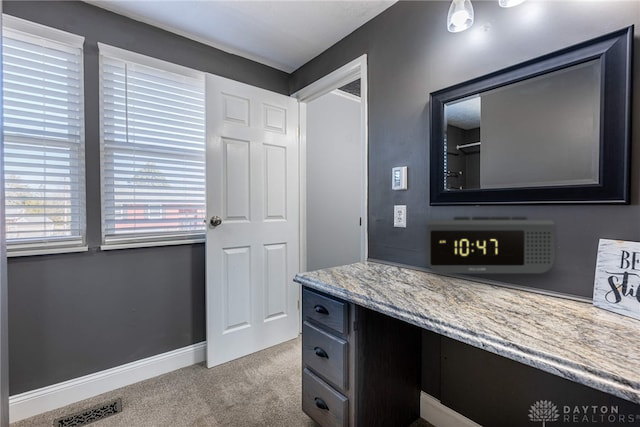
**10:47**
